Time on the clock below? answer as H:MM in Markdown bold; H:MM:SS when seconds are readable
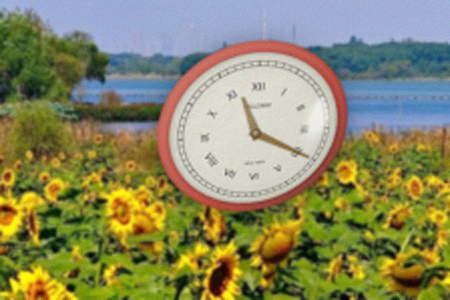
**11:20**
